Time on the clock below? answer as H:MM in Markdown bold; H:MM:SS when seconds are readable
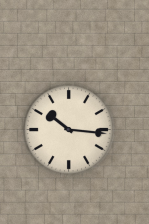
**10:16**
